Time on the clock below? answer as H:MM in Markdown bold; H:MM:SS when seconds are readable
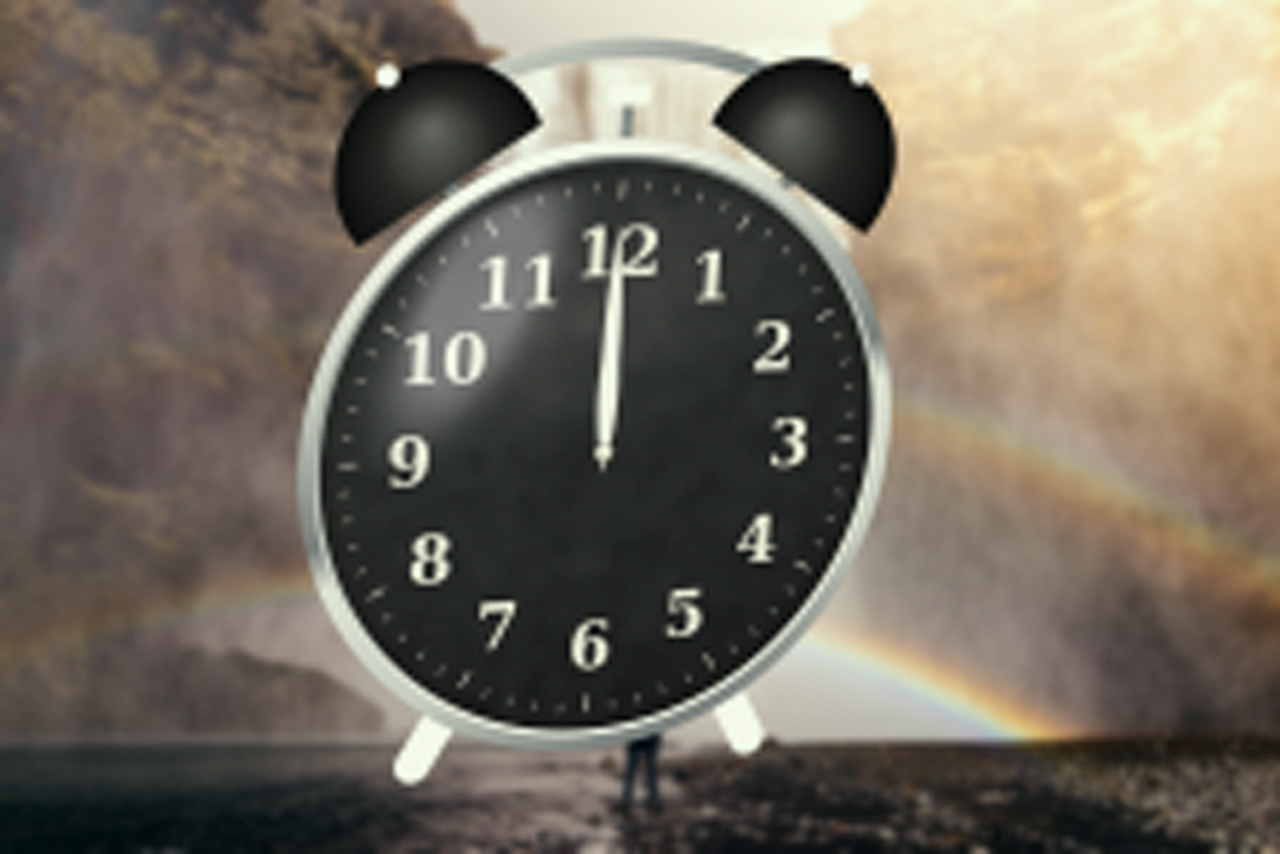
**12:00**
